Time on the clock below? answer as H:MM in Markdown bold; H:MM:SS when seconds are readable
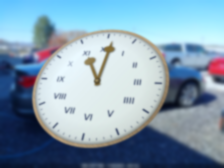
**11:01**
